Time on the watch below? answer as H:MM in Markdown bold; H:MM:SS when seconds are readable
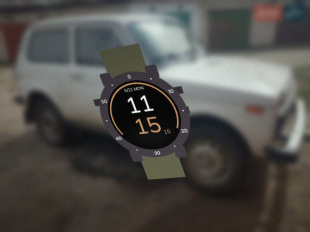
**11:15**
